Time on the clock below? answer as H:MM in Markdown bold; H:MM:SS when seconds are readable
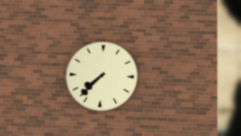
**7:37**
